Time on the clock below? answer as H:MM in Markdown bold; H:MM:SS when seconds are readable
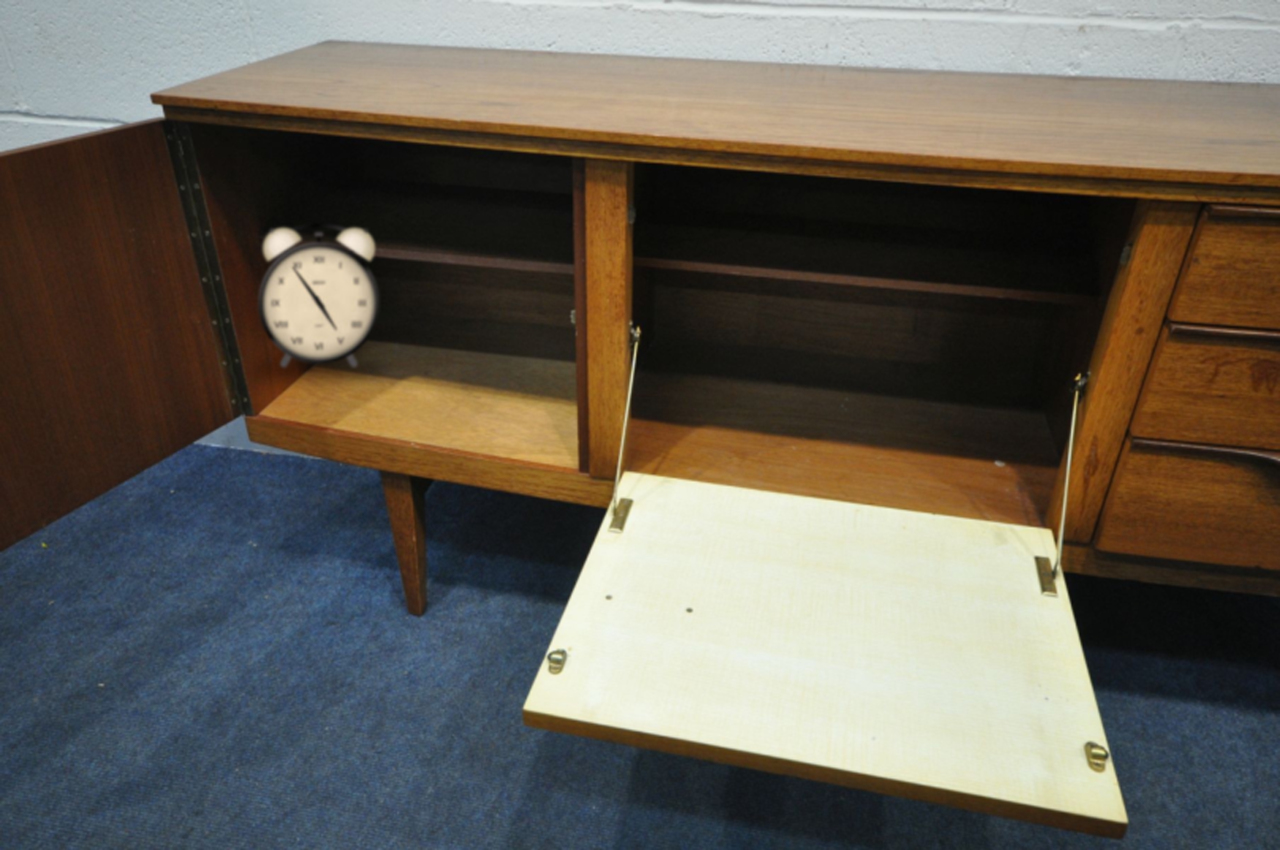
**4:54**
